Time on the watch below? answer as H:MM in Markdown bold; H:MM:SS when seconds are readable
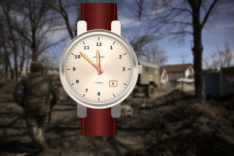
**11:52**
